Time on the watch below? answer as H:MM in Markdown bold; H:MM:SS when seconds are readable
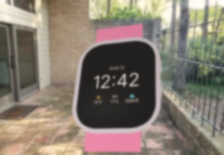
**12:42**
